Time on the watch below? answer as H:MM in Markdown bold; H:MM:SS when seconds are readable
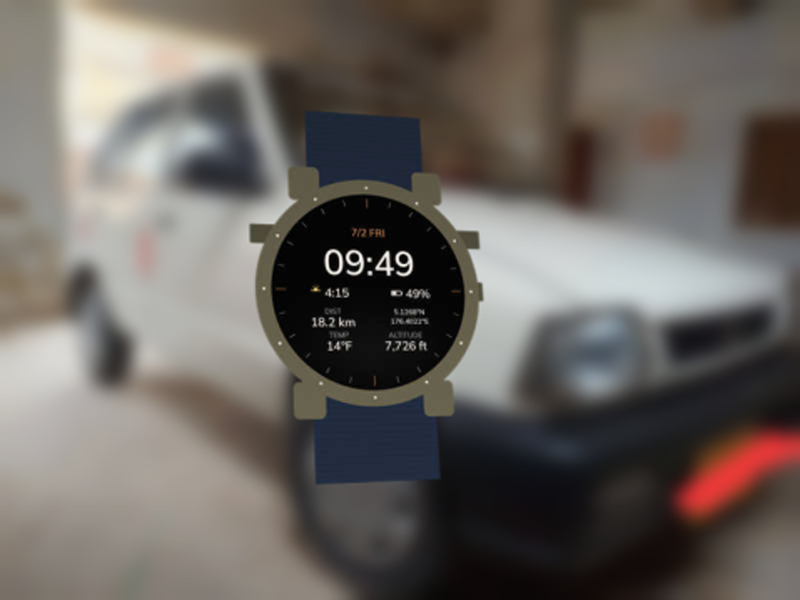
**9:49**
